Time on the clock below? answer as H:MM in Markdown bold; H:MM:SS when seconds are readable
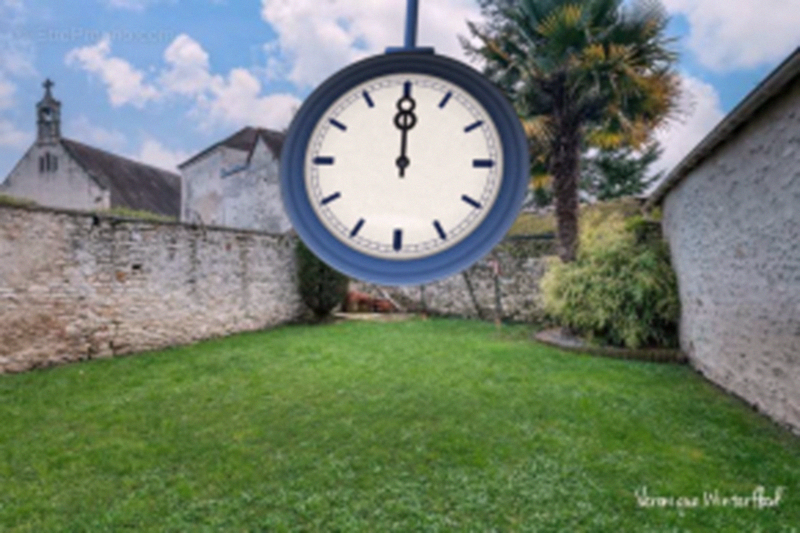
**12:00**
